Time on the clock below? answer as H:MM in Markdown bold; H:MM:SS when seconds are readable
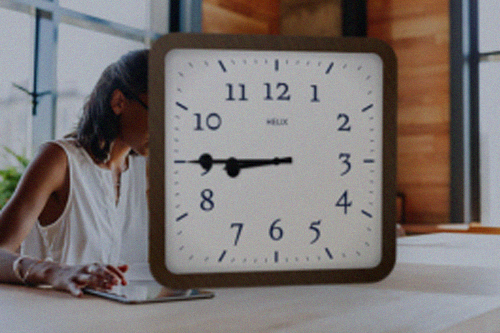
**8:45**
